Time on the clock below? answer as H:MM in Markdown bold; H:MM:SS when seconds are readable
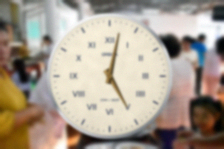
**5:02**
